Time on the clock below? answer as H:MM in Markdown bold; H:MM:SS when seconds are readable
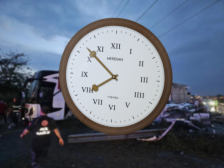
**7:52**
